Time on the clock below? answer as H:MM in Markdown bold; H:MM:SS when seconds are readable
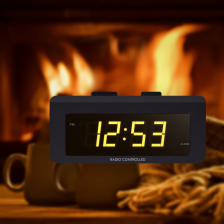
**12:53**
